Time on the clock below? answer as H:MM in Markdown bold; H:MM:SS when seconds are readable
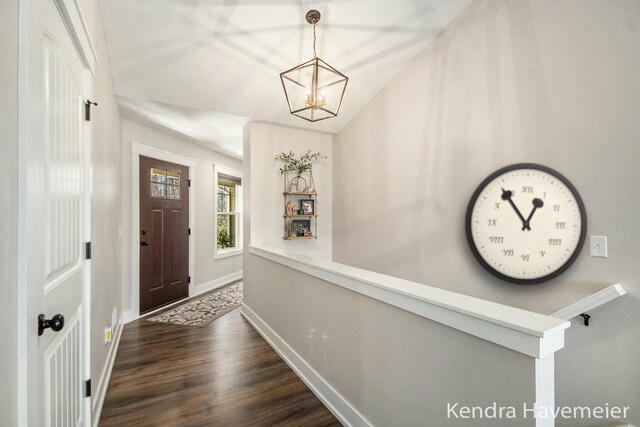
**12:54**
